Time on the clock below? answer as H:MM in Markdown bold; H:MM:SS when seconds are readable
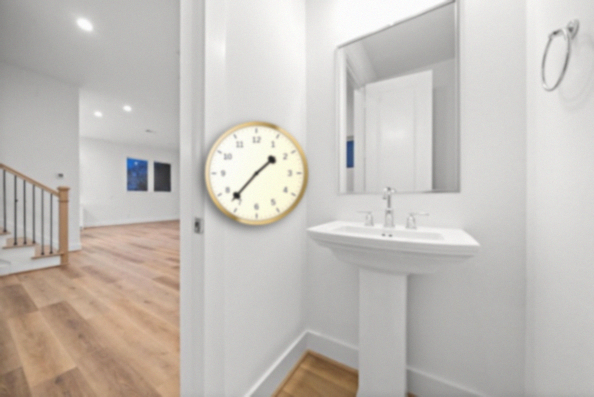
**1:37**
